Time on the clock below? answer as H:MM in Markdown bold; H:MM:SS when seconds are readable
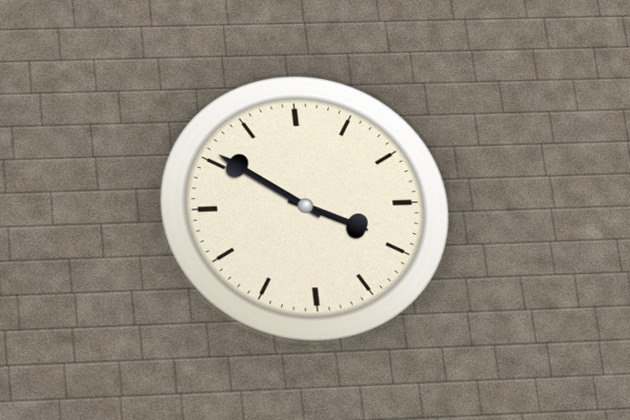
**3:51**
